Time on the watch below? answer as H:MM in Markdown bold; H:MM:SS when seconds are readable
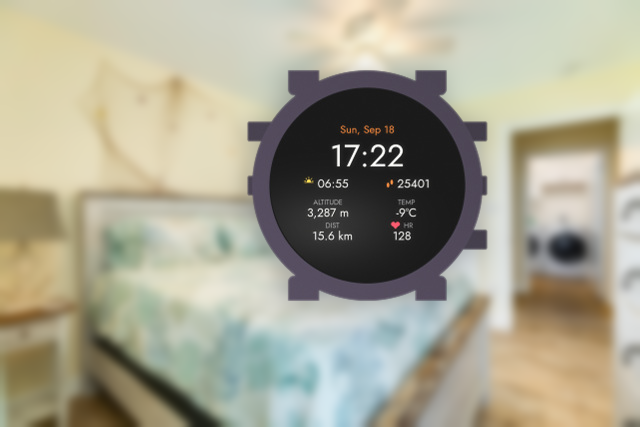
**17:22**
